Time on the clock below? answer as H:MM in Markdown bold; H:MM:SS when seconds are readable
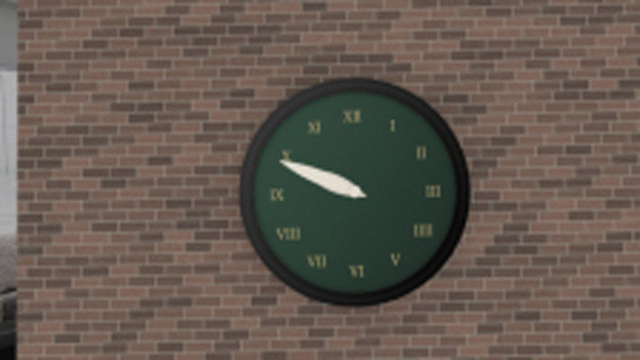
**9:49**
